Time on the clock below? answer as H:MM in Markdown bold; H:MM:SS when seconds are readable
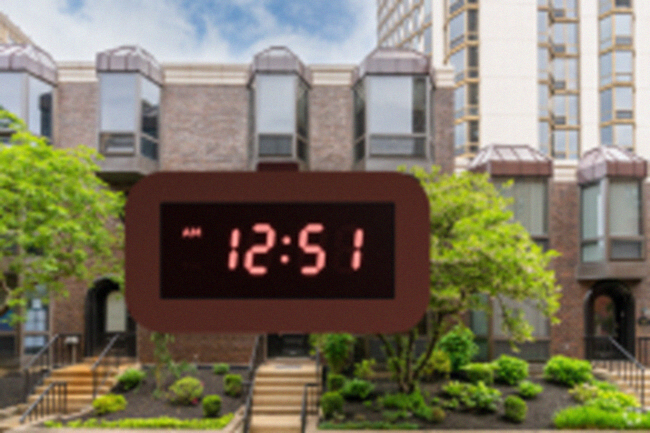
**12:51**
